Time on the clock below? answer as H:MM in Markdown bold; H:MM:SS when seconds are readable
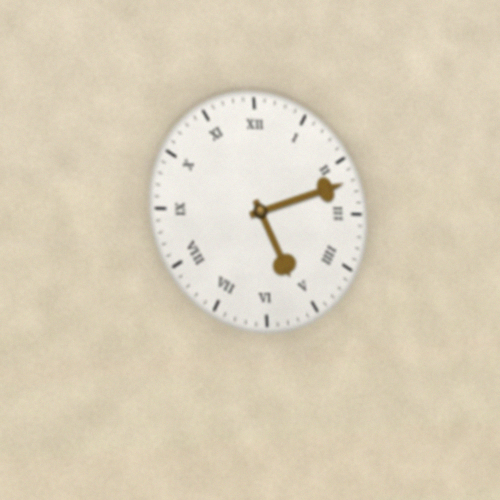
**5:12**
